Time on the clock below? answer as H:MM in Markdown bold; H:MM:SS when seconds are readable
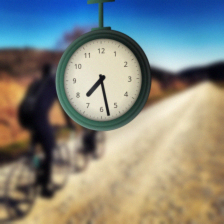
**7:28**
